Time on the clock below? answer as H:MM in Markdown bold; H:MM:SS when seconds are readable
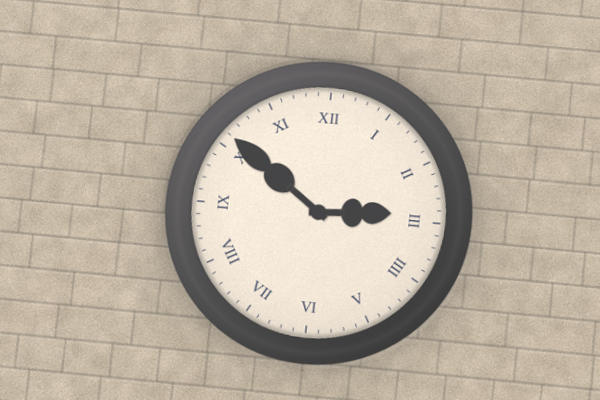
**2:51**
